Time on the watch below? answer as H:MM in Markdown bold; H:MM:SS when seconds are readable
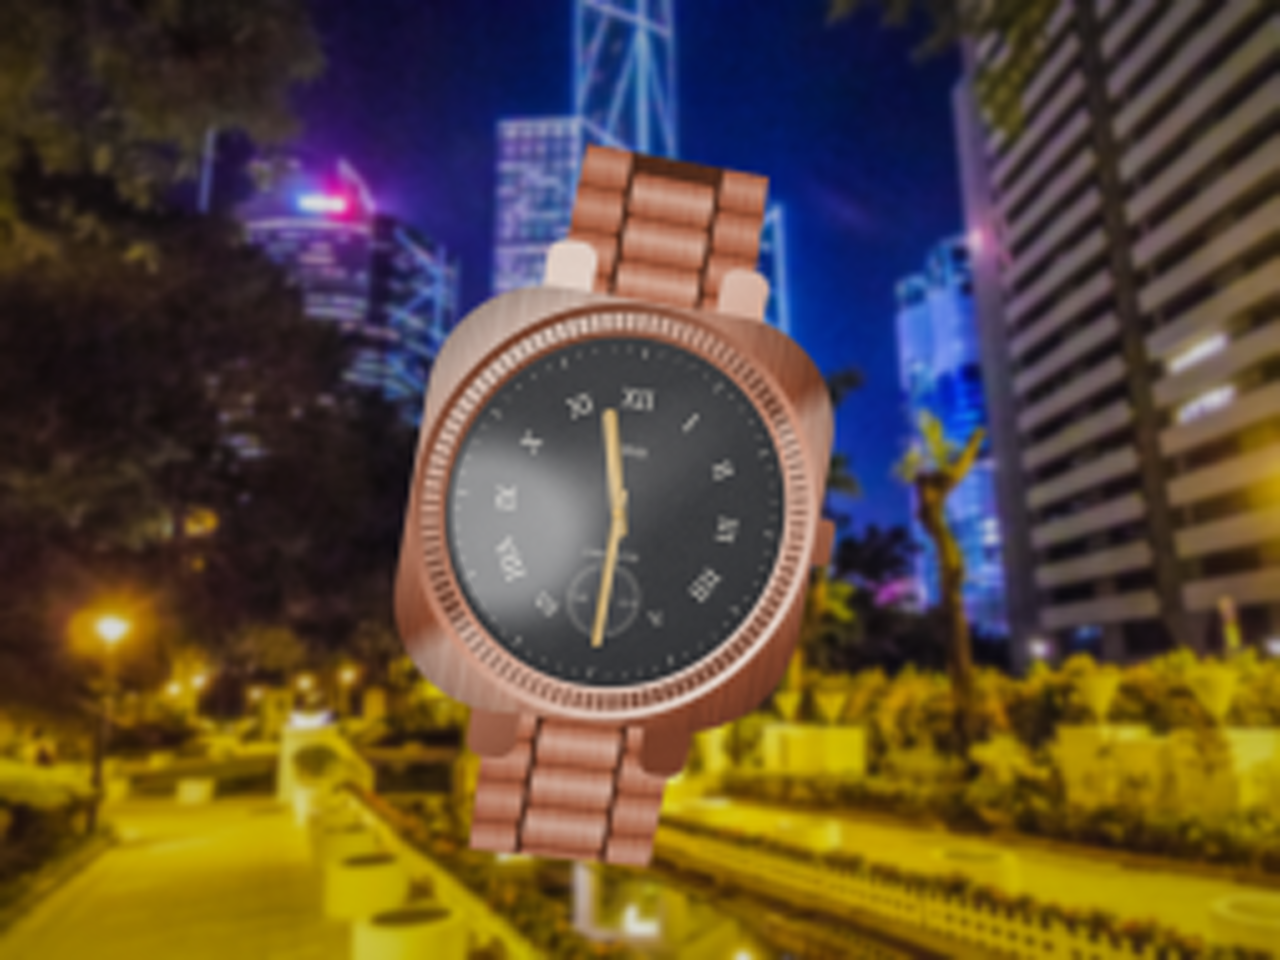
**11:30**
